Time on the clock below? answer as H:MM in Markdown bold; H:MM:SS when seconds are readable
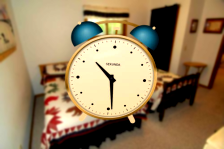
**10:29**
